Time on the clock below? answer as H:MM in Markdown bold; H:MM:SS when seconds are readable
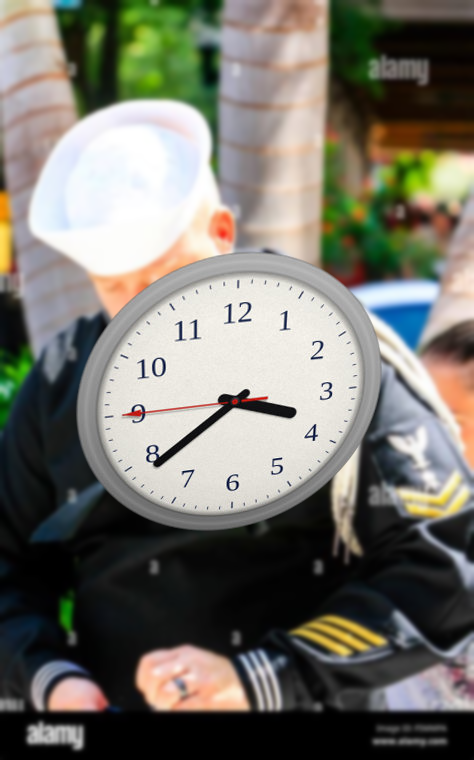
**3:38:45**
